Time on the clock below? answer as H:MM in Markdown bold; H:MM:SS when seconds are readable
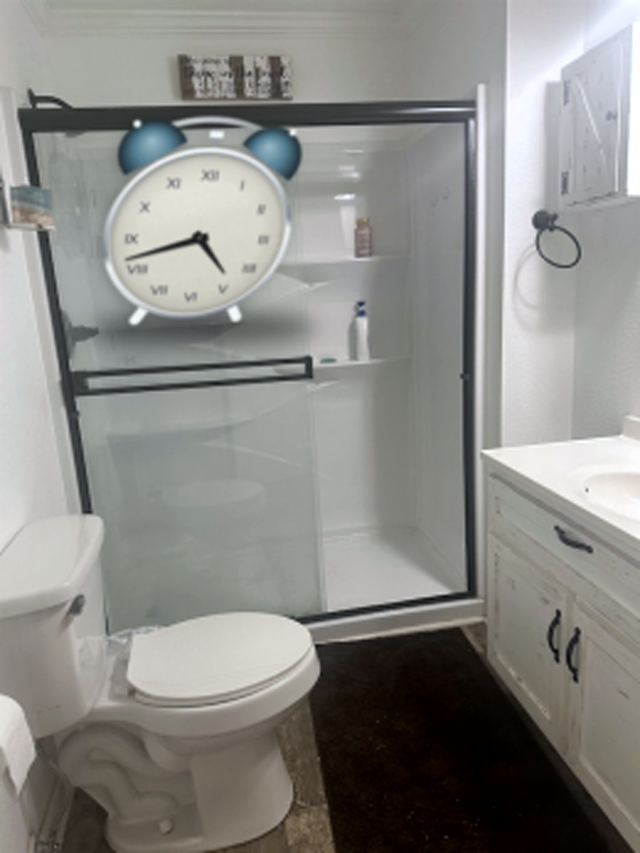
**4:42**
